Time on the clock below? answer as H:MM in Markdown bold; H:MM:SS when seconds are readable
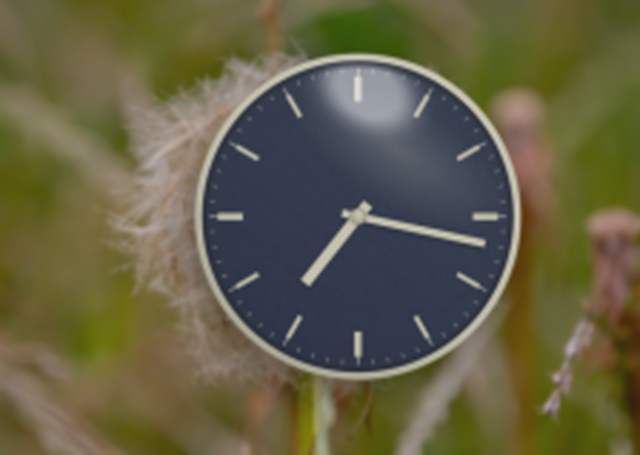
**7:17**
